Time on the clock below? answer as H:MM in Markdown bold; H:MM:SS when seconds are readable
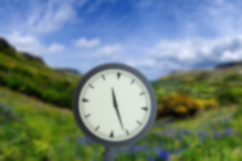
**11:26**
